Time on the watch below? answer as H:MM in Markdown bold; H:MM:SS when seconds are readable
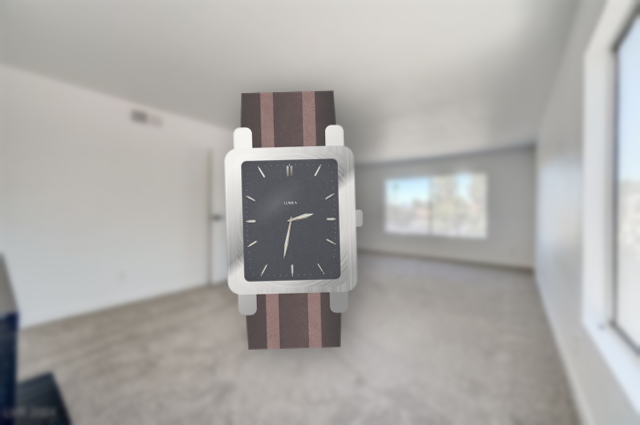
**2:32**
